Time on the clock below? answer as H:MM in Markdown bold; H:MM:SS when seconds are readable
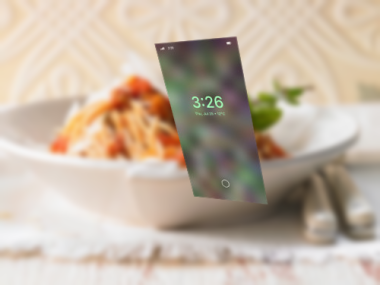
**3:26**
